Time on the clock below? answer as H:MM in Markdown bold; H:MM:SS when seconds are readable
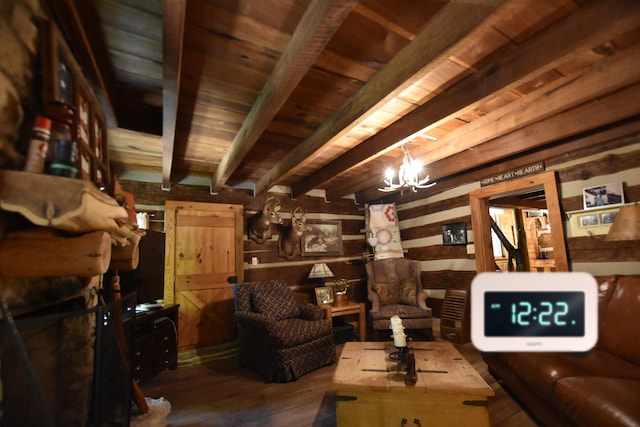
**12:22**
